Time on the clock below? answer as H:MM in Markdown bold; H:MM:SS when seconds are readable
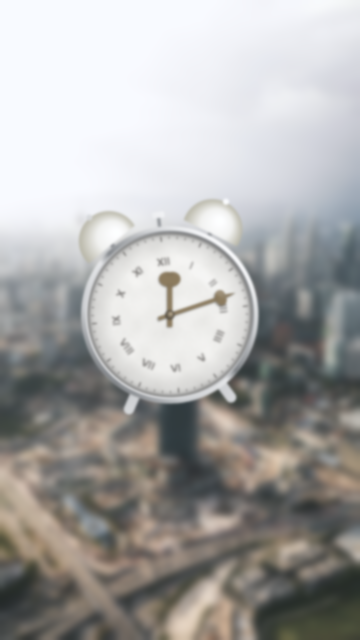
**12:13**
